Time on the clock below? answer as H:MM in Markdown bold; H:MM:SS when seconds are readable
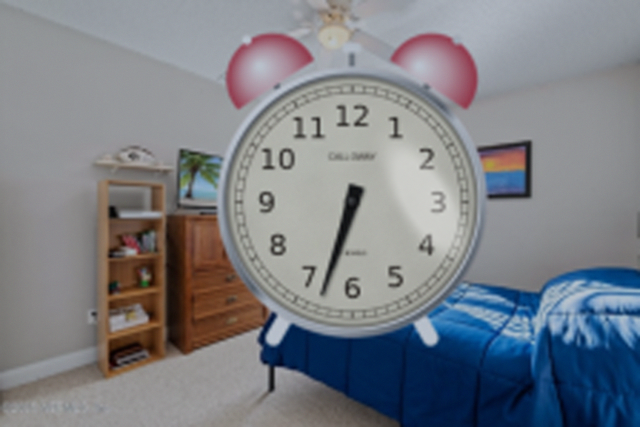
**6:33**
